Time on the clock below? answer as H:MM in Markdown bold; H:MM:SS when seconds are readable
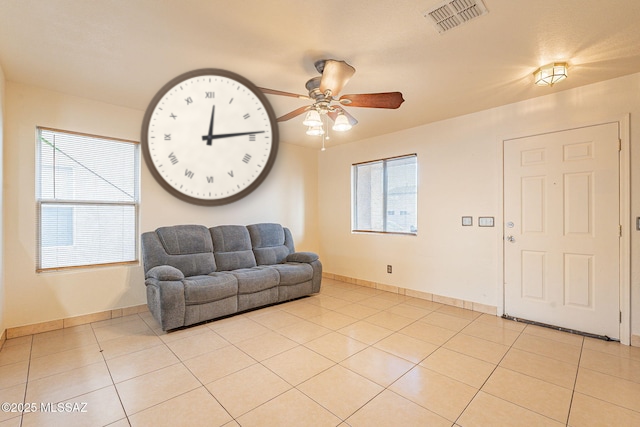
**12:14**
